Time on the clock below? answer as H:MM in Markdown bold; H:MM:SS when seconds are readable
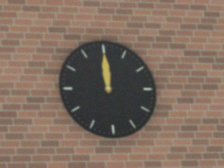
**12:00**
